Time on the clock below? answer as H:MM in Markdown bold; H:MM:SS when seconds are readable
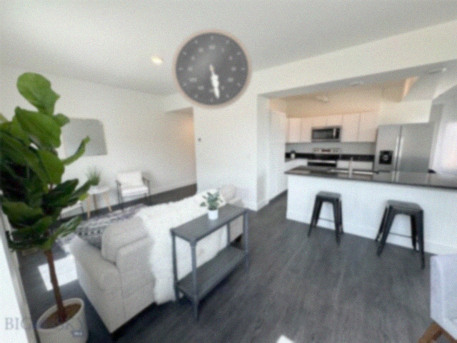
**5:28**
